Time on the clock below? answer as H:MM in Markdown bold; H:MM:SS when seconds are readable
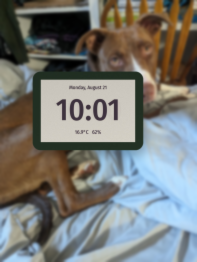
**10:01**
